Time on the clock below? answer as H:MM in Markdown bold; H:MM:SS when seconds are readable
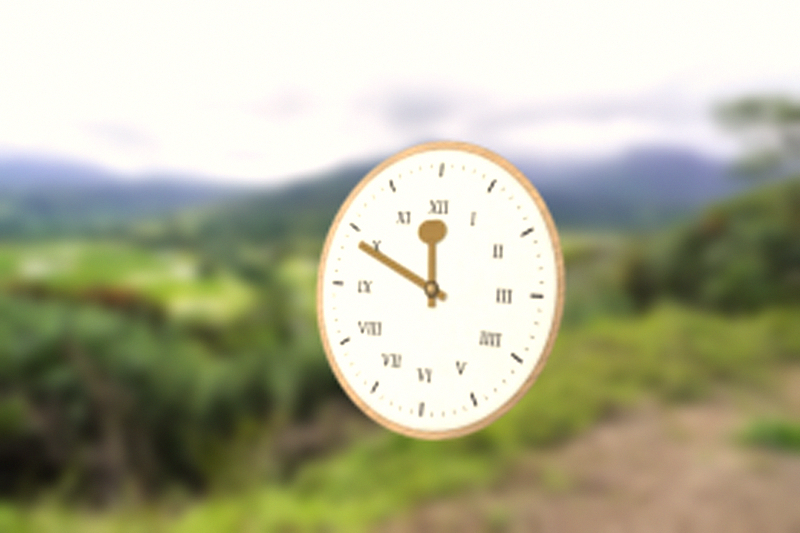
**11:49**
